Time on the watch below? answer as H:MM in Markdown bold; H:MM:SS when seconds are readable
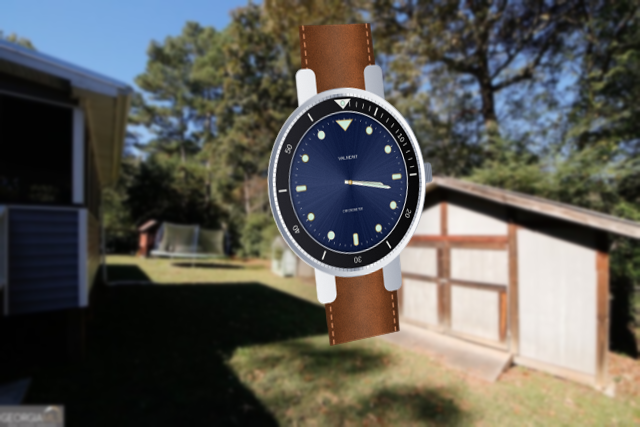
**3:17**
